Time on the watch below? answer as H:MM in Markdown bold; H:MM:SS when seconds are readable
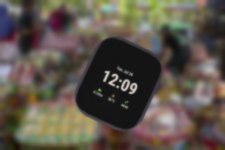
**12:09**
